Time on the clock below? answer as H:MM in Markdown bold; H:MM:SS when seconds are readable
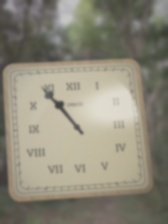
**10:54**
